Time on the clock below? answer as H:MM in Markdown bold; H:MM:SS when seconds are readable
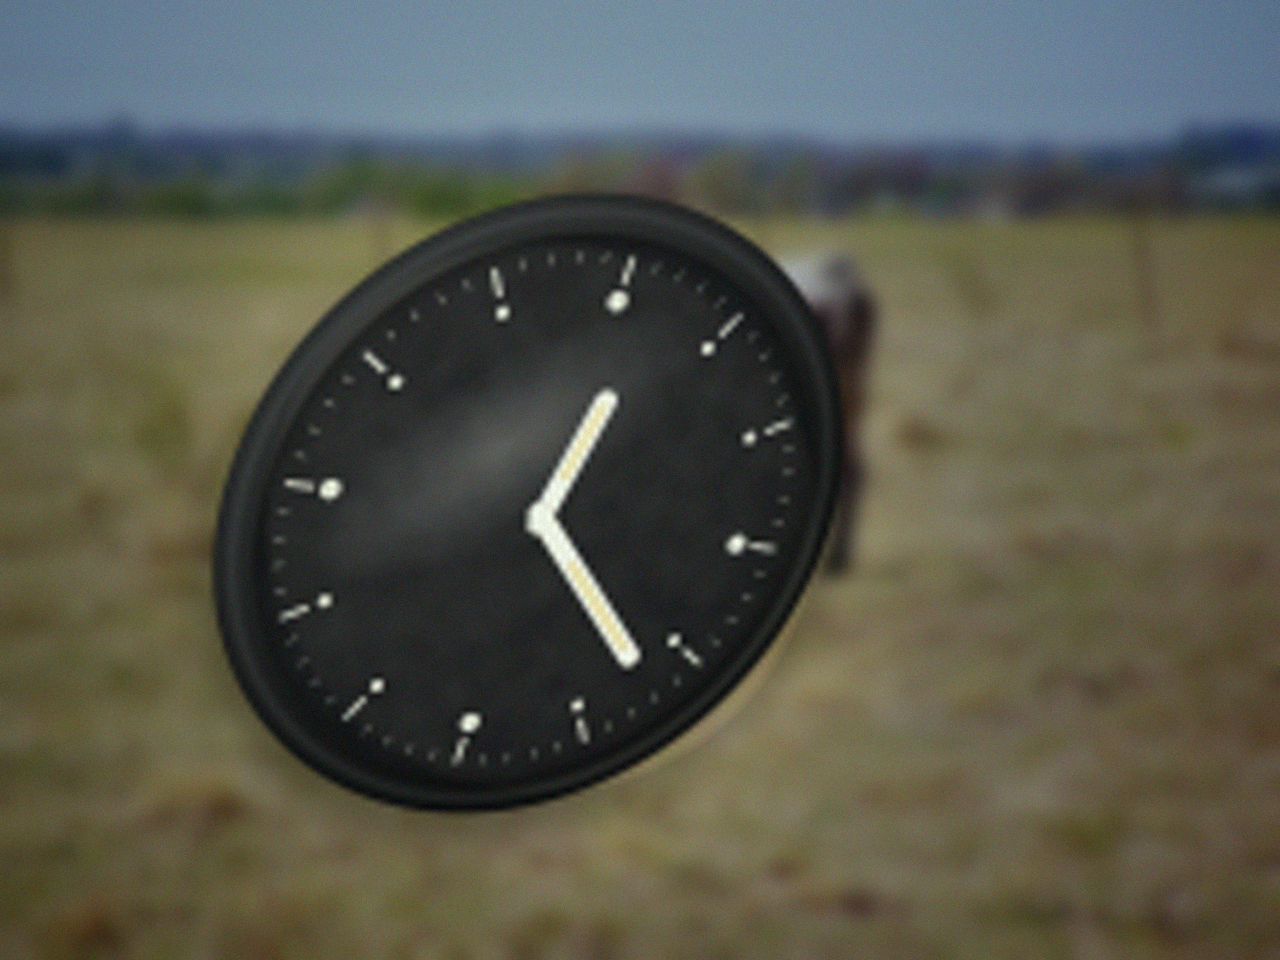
**12:22**
